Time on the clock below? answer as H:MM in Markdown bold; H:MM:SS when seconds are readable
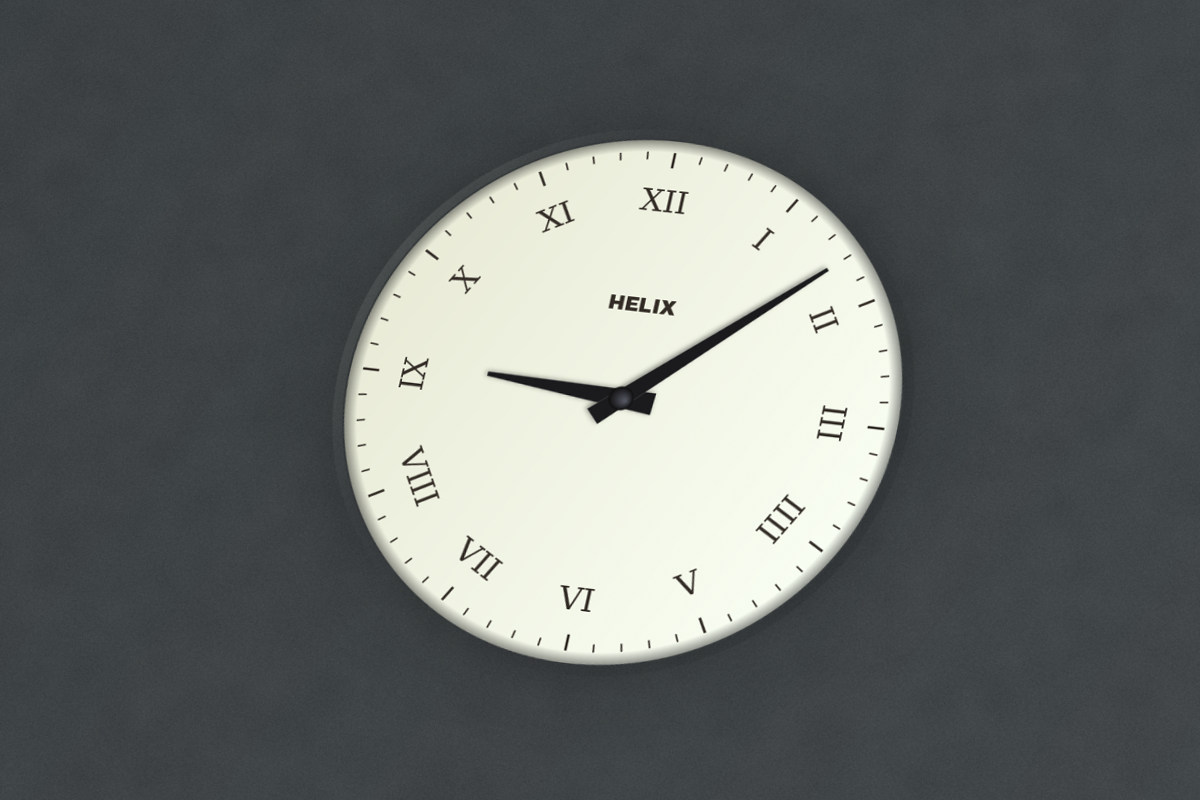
**9:08**
